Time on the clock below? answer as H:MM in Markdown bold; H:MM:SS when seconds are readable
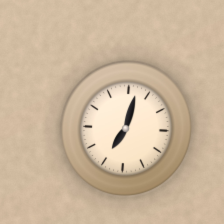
**7:02**
